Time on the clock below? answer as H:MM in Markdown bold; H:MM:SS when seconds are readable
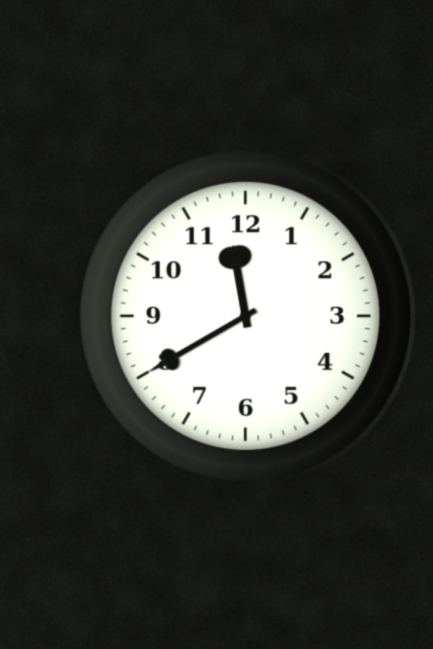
**11:40**
